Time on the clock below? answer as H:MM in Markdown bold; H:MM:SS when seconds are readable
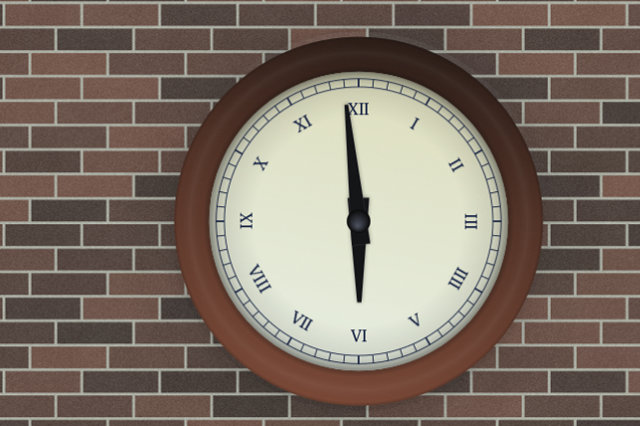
**5:59**
